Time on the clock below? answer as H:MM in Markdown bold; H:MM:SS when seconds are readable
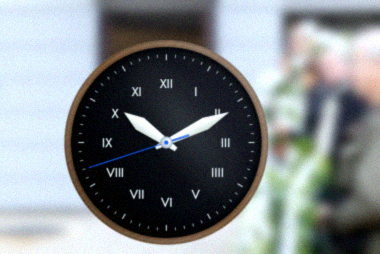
**10:10:42**
